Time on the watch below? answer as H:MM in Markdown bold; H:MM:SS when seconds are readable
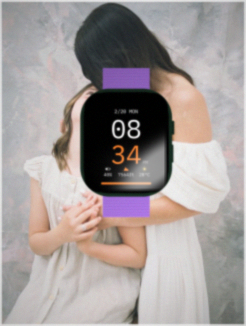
**8:34**
